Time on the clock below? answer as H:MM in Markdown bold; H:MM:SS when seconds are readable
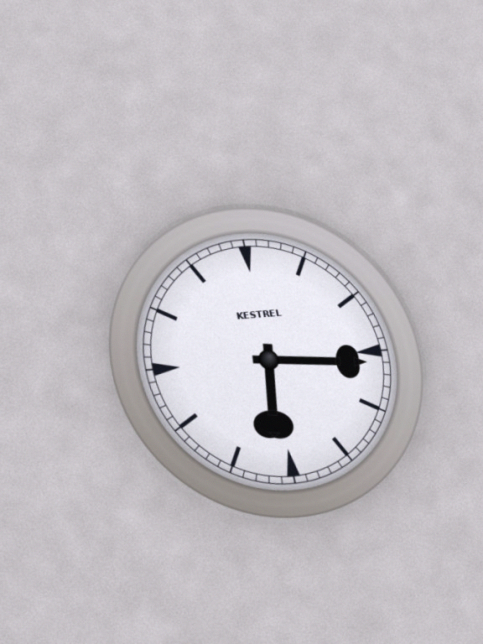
**6:16**
